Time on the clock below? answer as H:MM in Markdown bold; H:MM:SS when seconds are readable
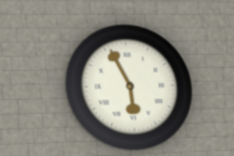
**5:56**
